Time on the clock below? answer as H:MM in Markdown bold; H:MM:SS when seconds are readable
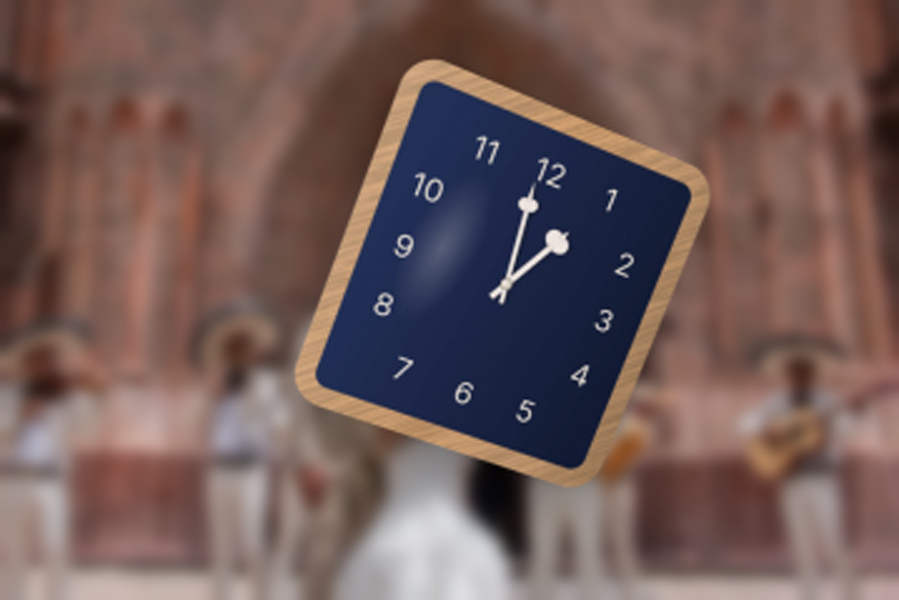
**12:59**
